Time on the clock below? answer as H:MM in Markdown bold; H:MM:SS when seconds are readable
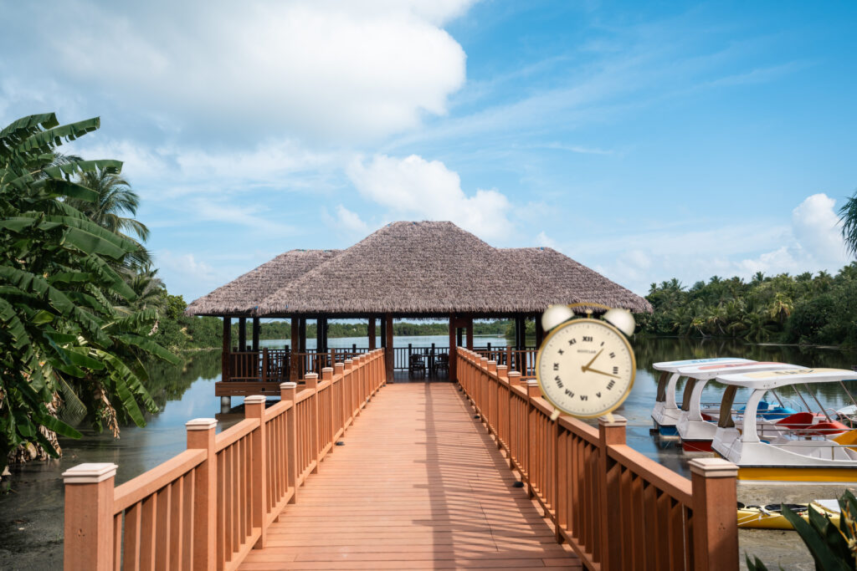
**1:17**
